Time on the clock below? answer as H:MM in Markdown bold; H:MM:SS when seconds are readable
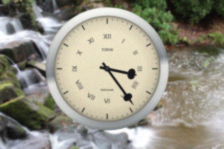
**3:24**
